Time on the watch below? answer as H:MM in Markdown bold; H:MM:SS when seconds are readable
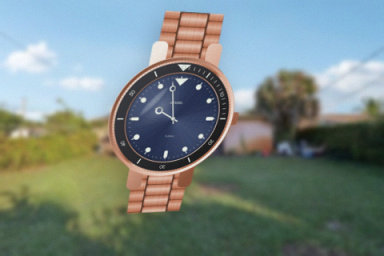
**9:58**
